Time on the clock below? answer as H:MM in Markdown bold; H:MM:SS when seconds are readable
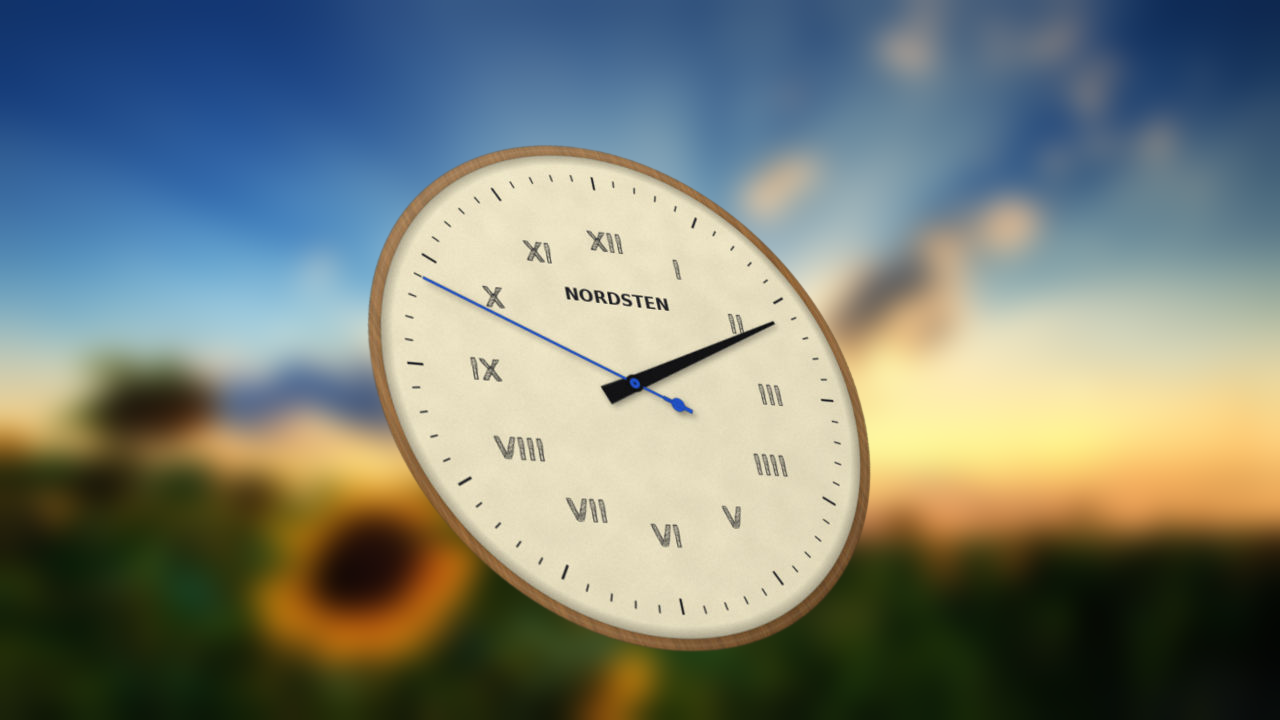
**2:10:49**
